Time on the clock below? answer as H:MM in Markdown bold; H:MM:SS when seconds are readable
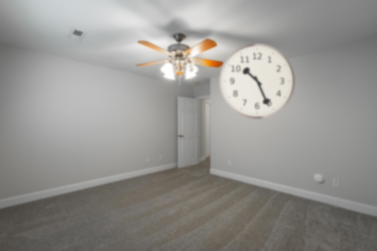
**10:26**
